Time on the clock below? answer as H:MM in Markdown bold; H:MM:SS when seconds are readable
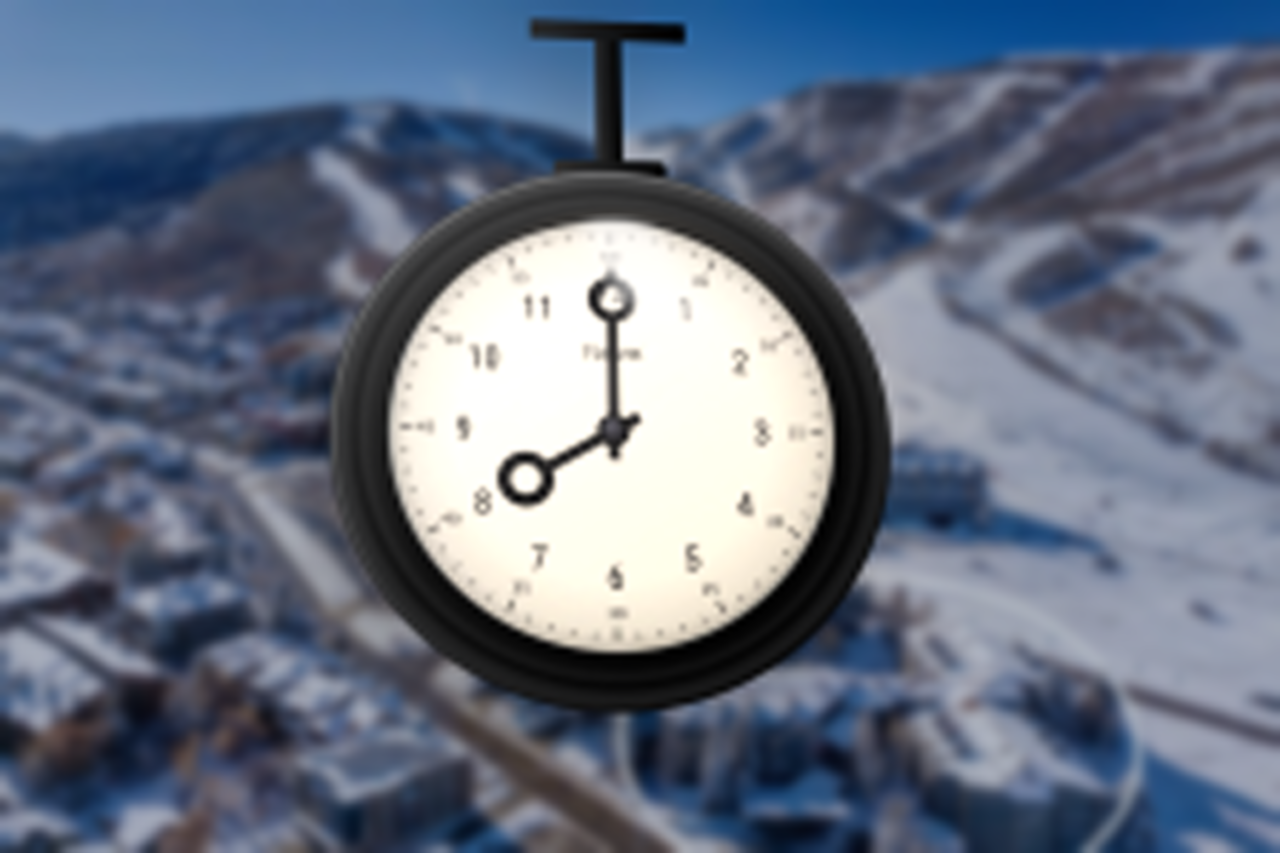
**8:00**
